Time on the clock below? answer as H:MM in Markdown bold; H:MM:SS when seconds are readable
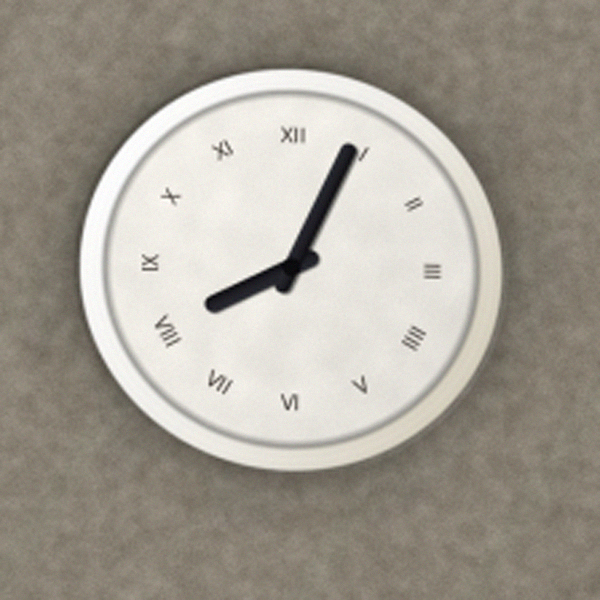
**8:04**
